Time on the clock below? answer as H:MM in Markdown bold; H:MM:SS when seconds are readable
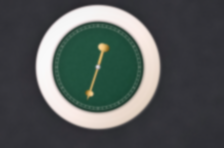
**12:33**
